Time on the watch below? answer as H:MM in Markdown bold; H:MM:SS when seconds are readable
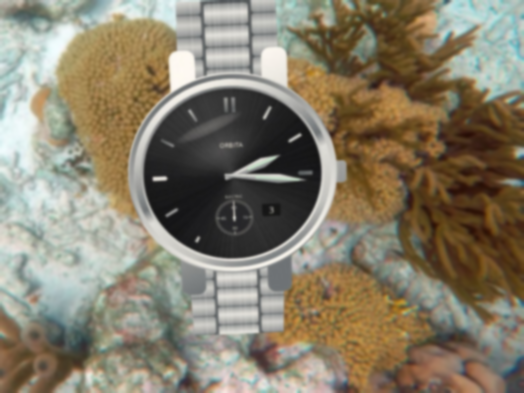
**2:16**
